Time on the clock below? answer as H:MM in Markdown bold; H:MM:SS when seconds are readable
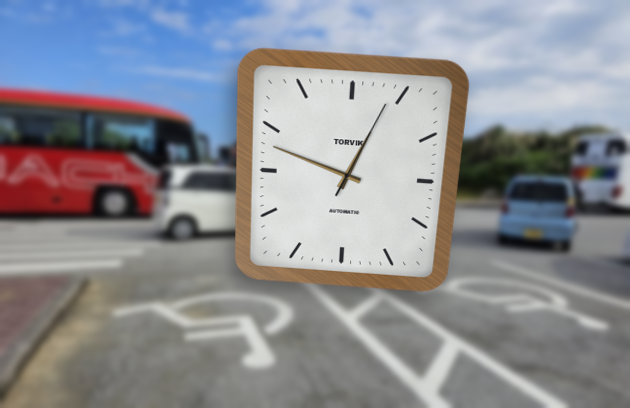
**12:48:04**
